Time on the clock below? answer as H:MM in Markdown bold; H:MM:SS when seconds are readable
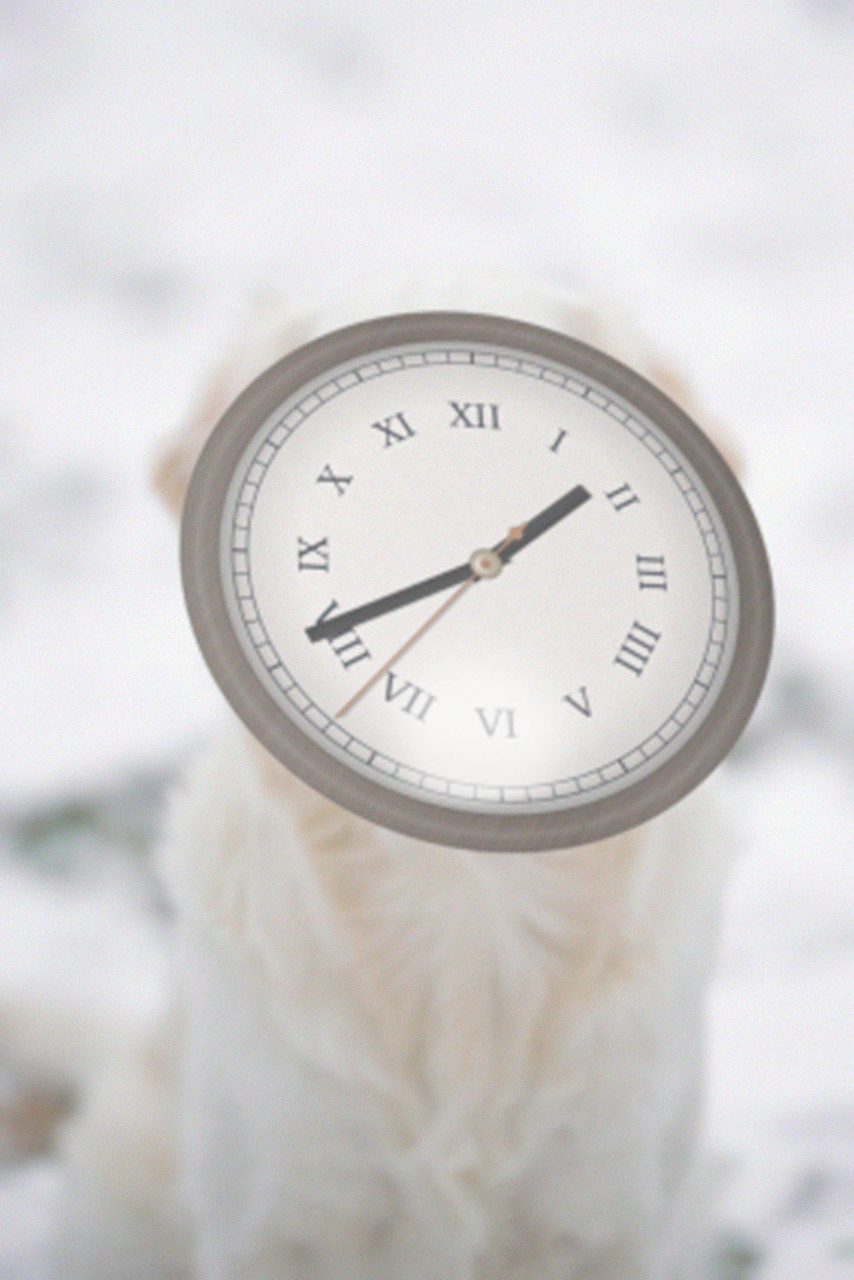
**1:40:37**
